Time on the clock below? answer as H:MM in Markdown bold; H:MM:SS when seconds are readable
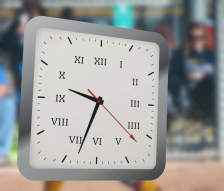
**9:33:22**
